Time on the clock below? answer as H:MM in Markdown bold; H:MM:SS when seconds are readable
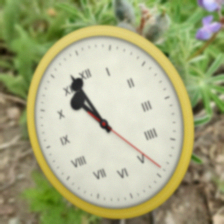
**10:57:24**
